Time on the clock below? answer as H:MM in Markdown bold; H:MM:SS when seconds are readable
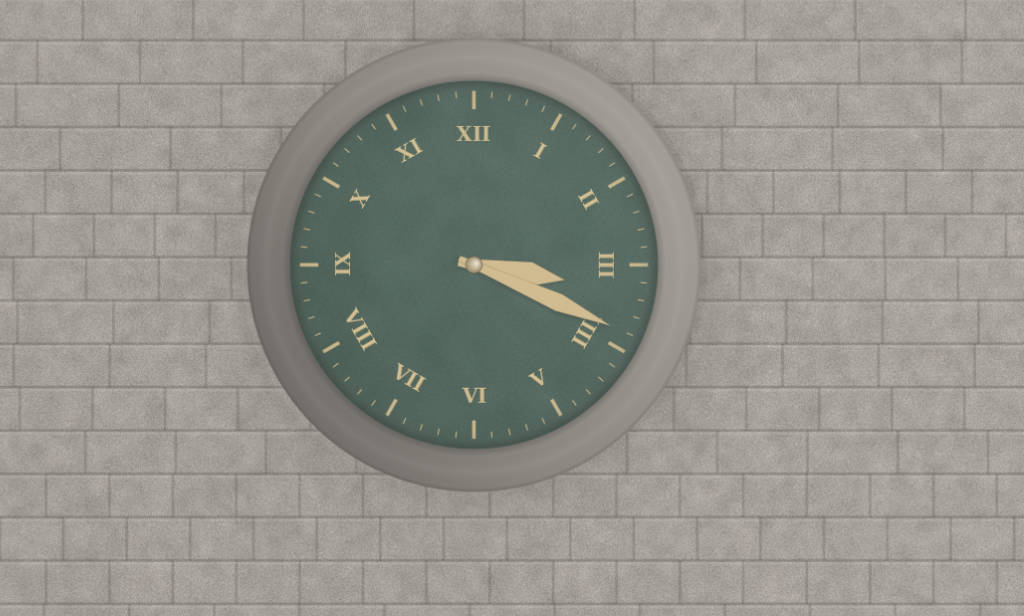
**3:19**
